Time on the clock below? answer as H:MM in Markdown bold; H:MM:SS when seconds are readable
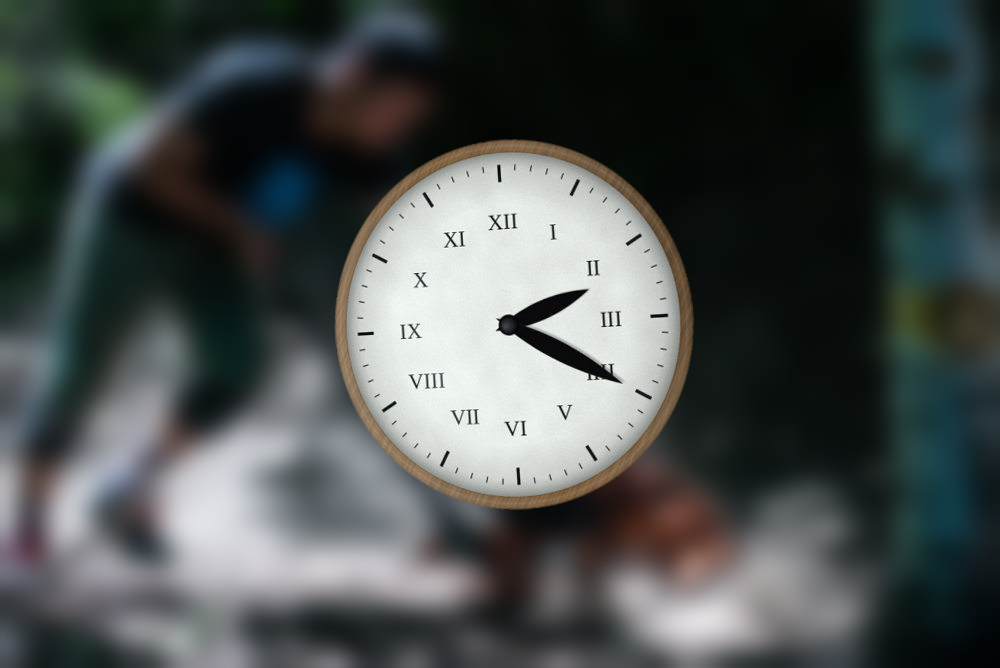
**2:20**
